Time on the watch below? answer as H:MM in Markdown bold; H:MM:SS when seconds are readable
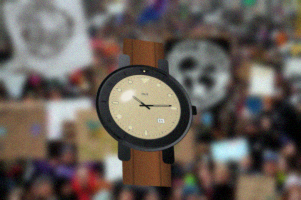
**10:14**
